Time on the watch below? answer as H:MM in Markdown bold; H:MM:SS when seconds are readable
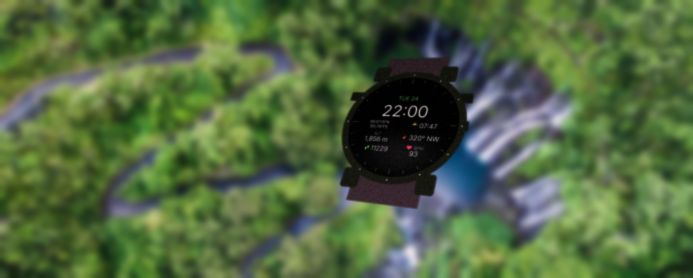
**22:00**
